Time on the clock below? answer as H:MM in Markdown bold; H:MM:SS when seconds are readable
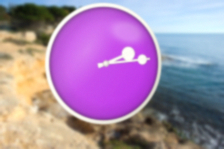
**2:14**
